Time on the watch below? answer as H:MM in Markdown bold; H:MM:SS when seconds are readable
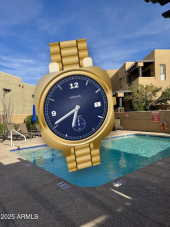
**6:41**
